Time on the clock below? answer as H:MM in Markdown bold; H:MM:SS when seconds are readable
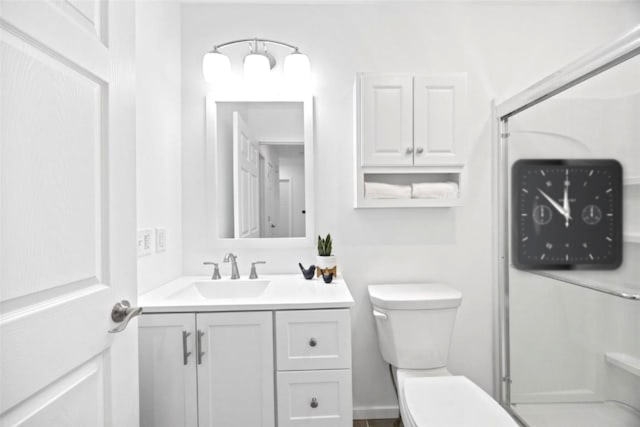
**11:52**
